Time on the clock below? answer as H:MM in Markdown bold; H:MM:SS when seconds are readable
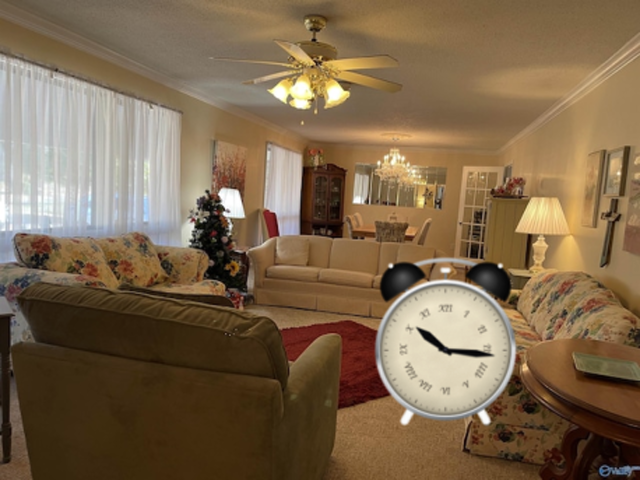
**10:16**
